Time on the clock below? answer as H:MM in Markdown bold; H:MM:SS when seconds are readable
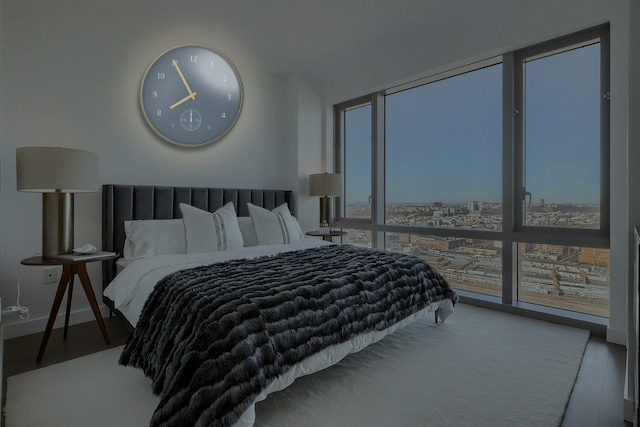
**7:55**
